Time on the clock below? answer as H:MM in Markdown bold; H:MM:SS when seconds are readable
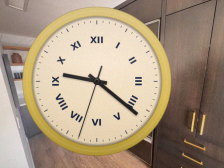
**9:21:33**
